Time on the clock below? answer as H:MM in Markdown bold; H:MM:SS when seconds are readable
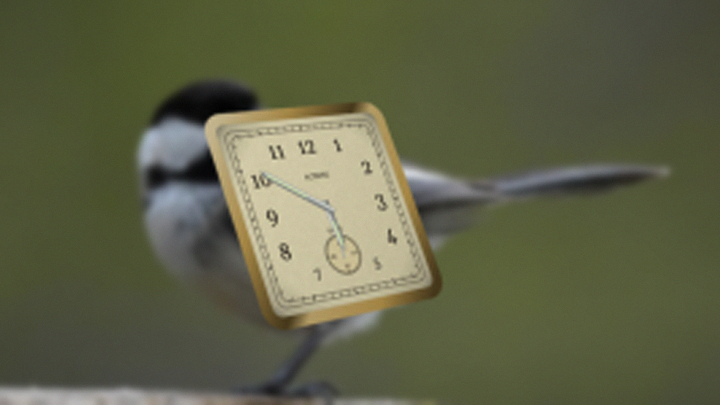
**5:51**
